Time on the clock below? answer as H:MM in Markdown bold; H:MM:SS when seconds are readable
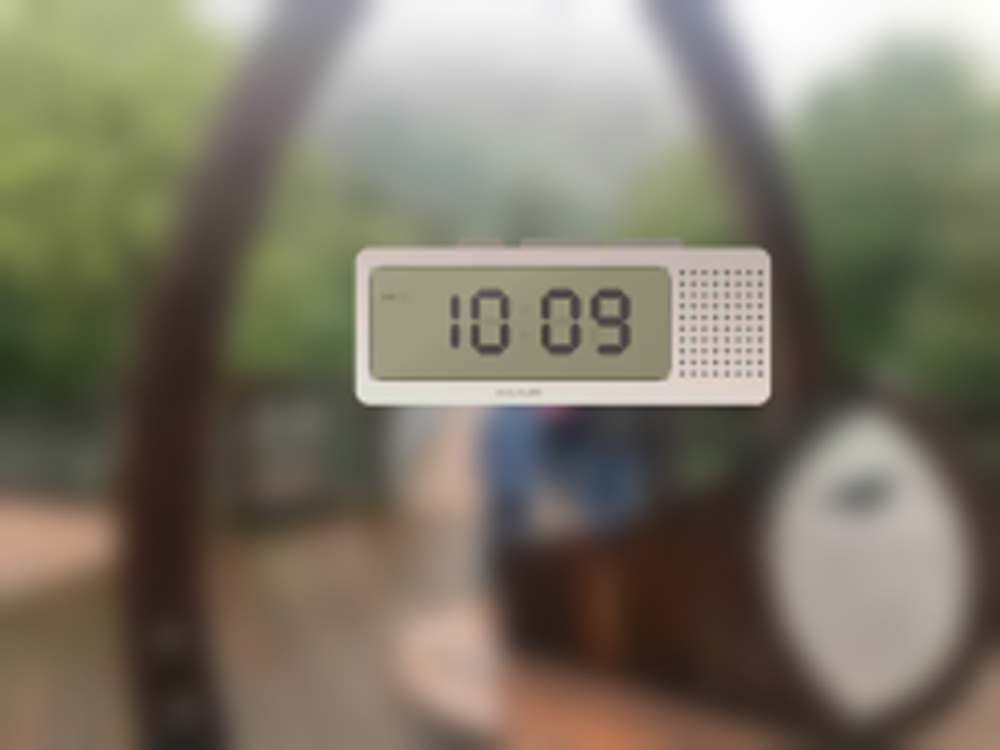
**10:09**
